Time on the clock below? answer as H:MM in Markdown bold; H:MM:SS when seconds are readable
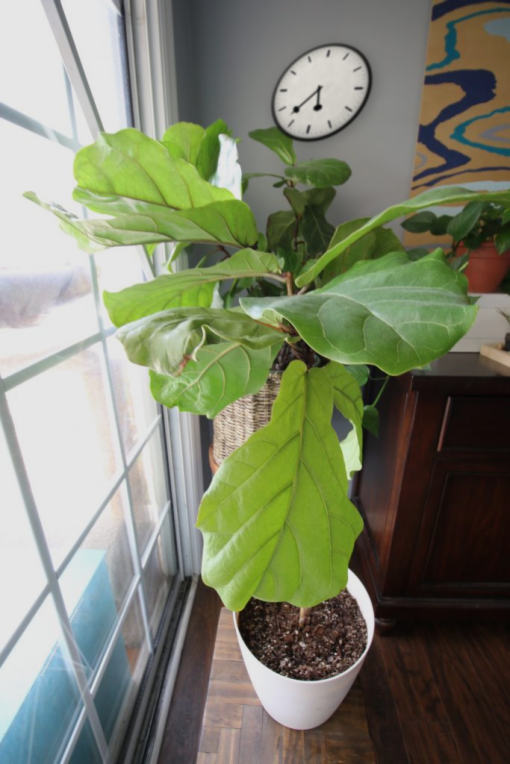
**5:37**
